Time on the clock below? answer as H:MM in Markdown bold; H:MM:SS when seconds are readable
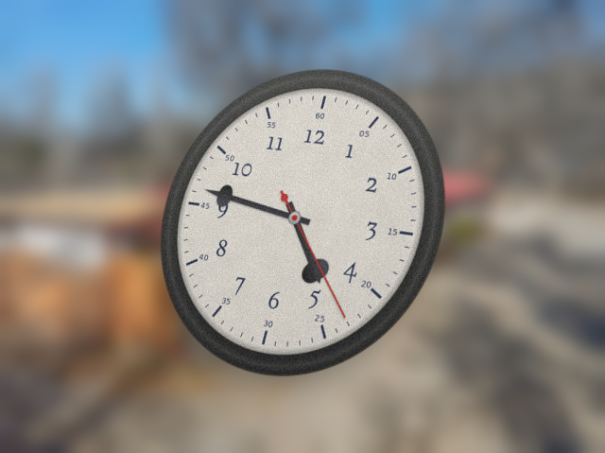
**4:46:23**
